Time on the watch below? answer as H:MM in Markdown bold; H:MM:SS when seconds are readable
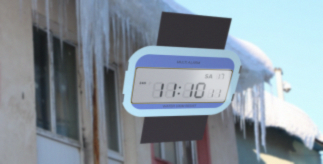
**11:10:11**
